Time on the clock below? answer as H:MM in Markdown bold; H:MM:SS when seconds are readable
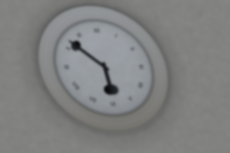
**5:52**
